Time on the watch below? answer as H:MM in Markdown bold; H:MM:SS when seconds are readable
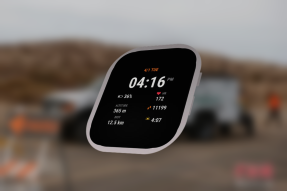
**4:16**
